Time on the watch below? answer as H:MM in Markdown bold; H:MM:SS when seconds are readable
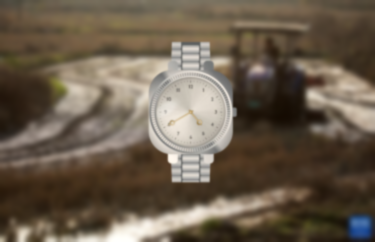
**4:40**
